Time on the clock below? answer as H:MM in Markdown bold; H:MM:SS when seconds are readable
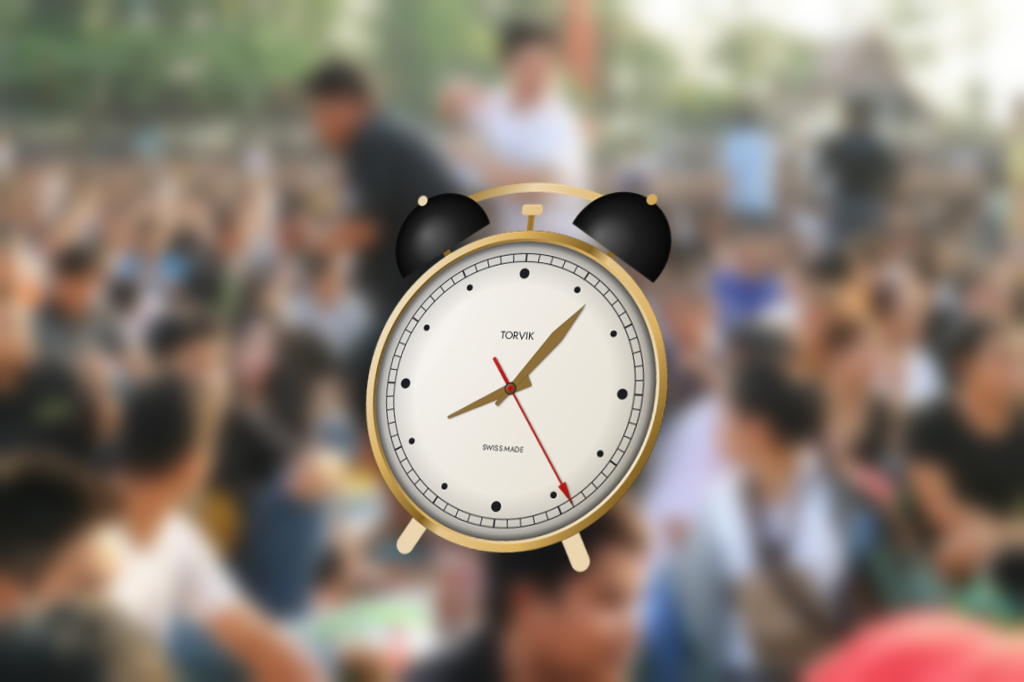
**8:06:24**
